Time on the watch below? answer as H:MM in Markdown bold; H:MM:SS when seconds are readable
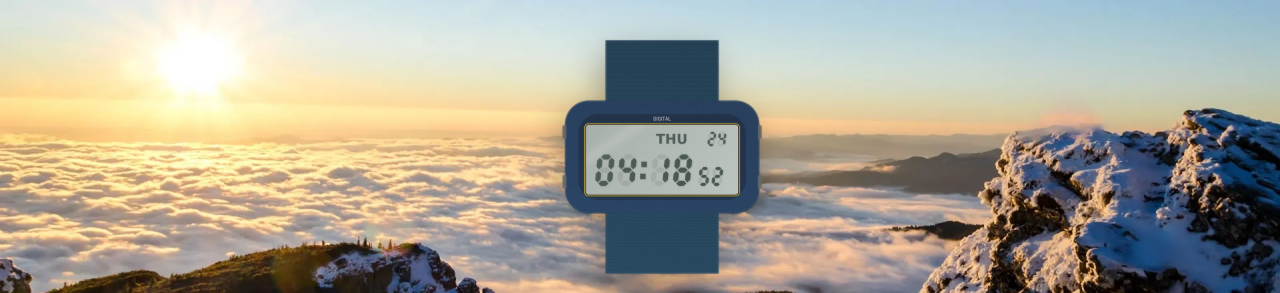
**4:18:52**
